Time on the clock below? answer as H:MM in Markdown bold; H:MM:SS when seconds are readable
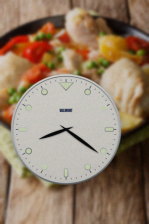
**8:21**
